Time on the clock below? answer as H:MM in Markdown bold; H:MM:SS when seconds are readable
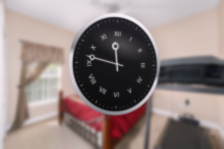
**11:47**
